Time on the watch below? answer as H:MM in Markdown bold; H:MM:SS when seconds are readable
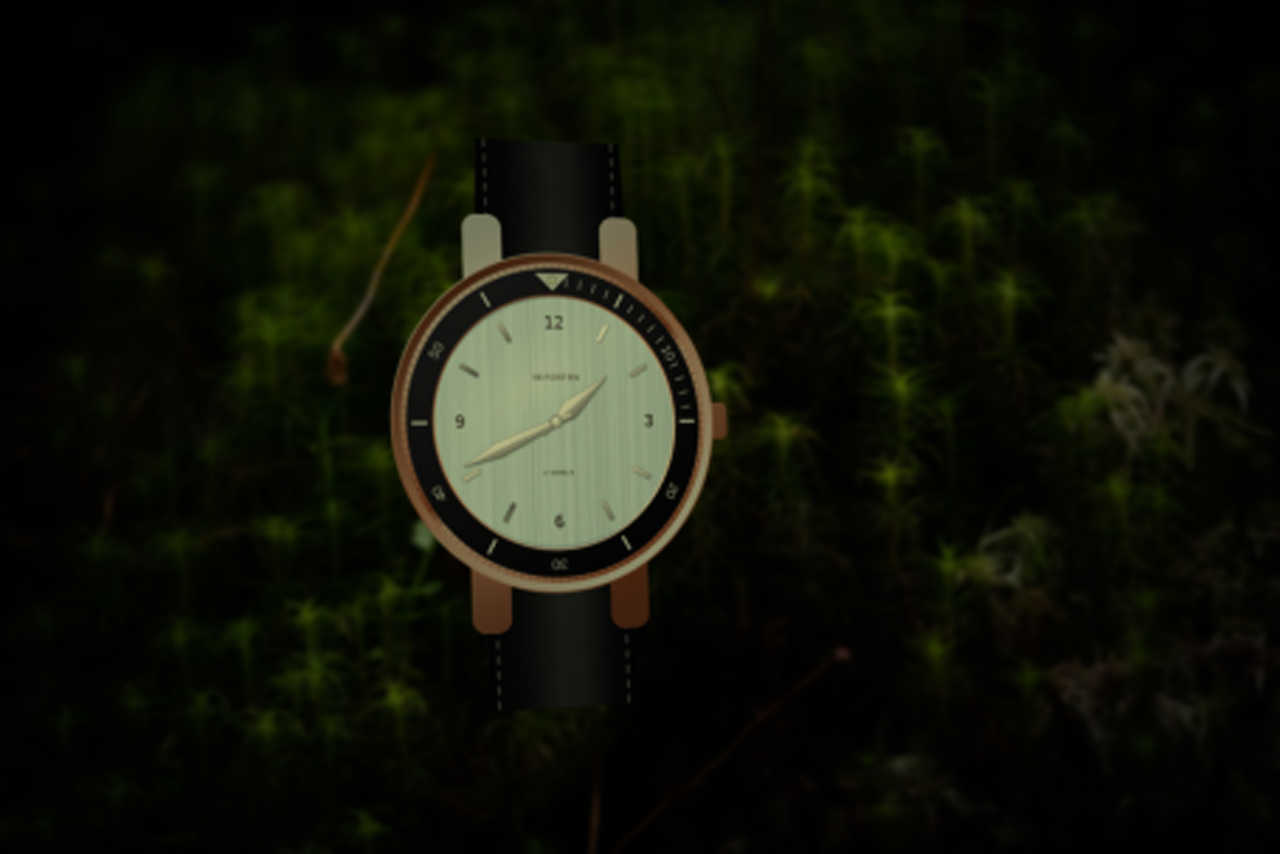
**1:41**
